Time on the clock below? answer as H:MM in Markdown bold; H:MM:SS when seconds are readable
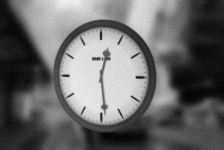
**12:29**
